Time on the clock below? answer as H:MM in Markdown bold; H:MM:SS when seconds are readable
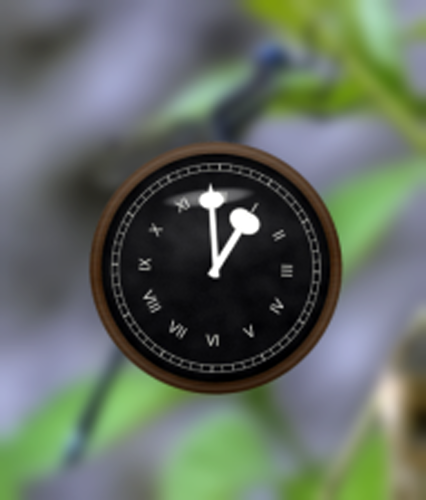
**12:59**
